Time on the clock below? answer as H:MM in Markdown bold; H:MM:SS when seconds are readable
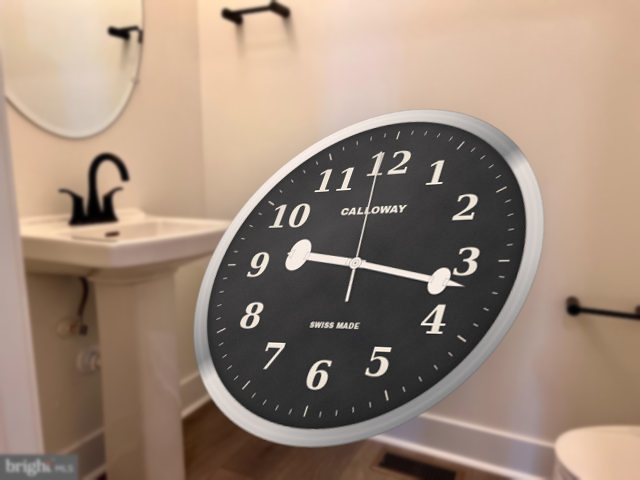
**9:16:59**
